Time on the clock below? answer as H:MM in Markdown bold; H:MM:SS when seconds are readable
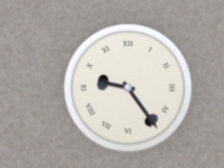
**9:24**
